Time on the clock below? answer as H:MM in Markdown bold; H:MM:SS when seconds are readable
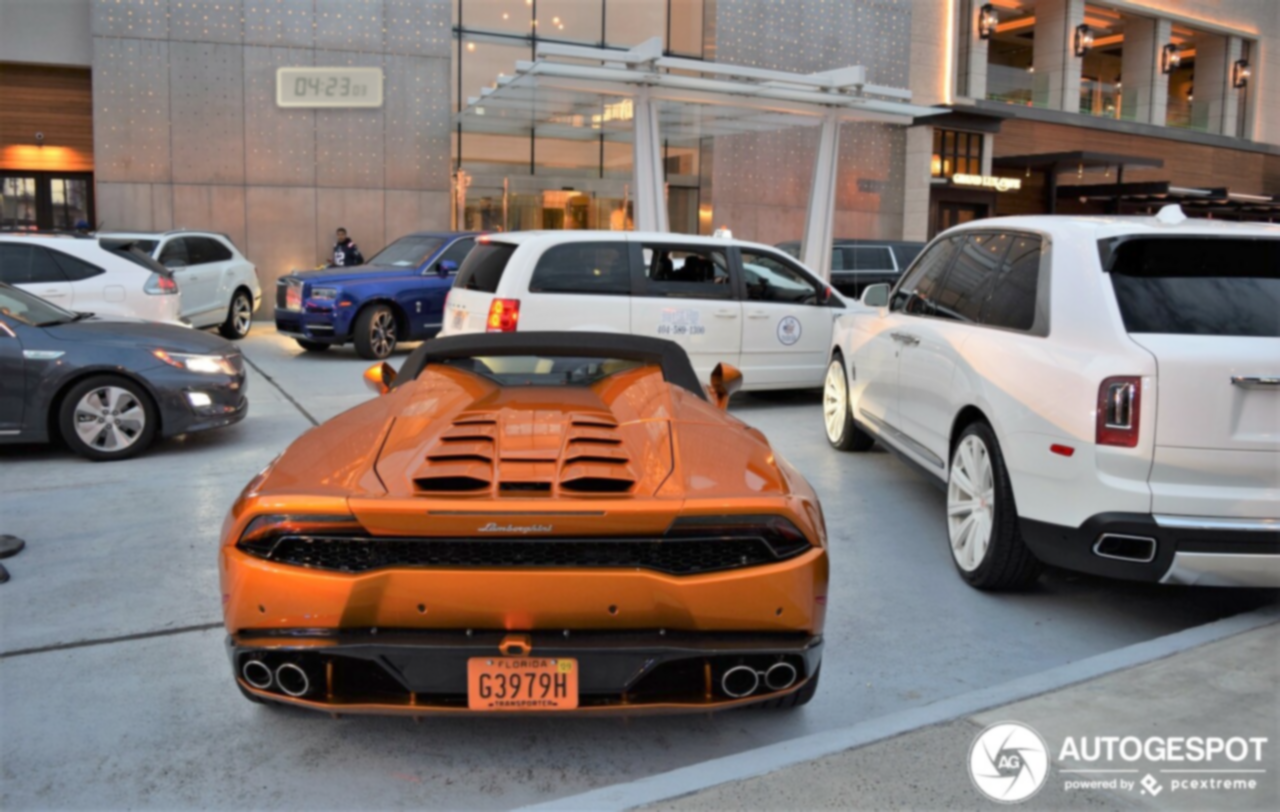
**4:23**
